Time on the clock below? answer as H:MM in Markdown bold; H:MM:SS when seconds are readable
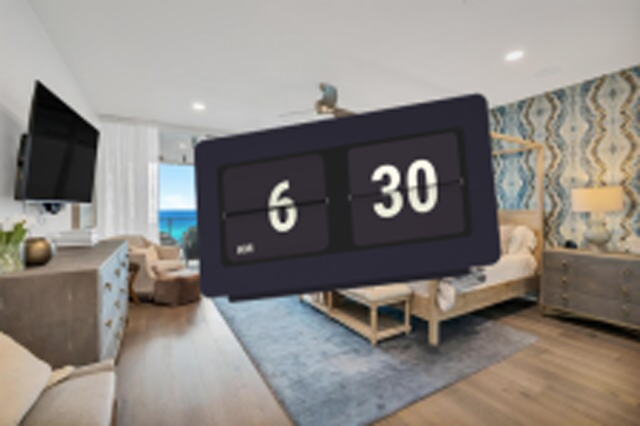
**6:30**
